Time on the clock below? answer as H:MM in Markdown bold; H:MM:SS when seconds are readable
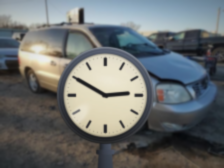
**2:50**
